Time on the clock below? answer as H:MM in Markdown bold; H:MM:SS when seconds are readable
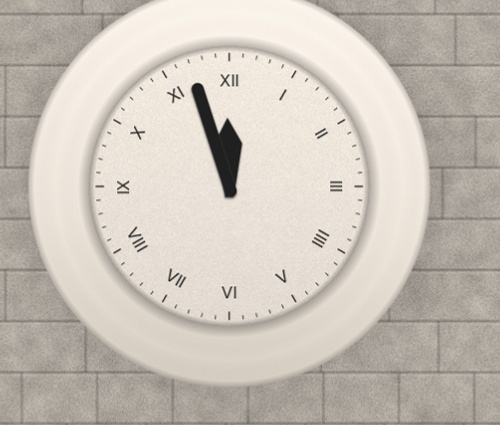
**11:57**
